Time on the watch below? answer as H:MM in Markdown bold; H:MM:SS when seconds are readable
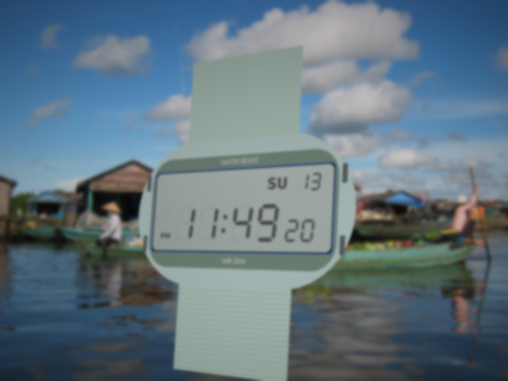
**11:49:20**
